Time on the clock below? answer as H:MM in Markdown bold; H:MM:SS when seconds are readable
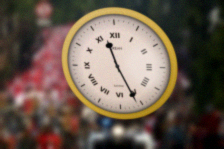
**11:26**
